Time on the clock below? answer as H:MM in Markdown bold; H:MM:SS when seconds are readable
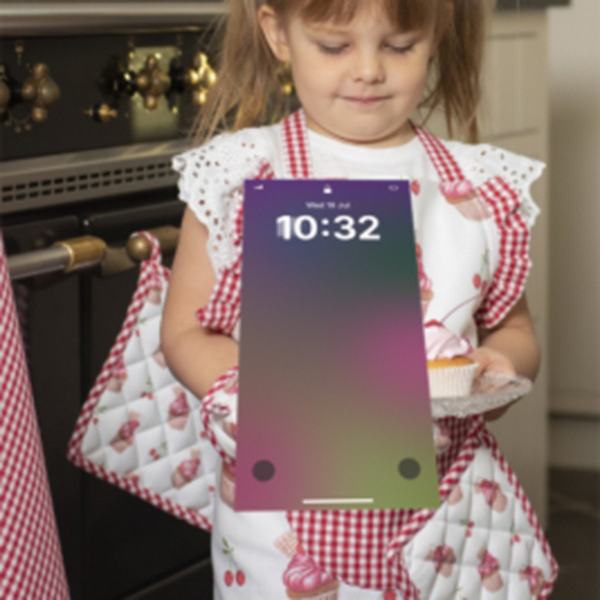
**10:32**
